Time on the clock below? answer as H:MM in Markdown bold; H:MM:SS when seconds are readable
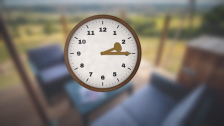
**2:15**
